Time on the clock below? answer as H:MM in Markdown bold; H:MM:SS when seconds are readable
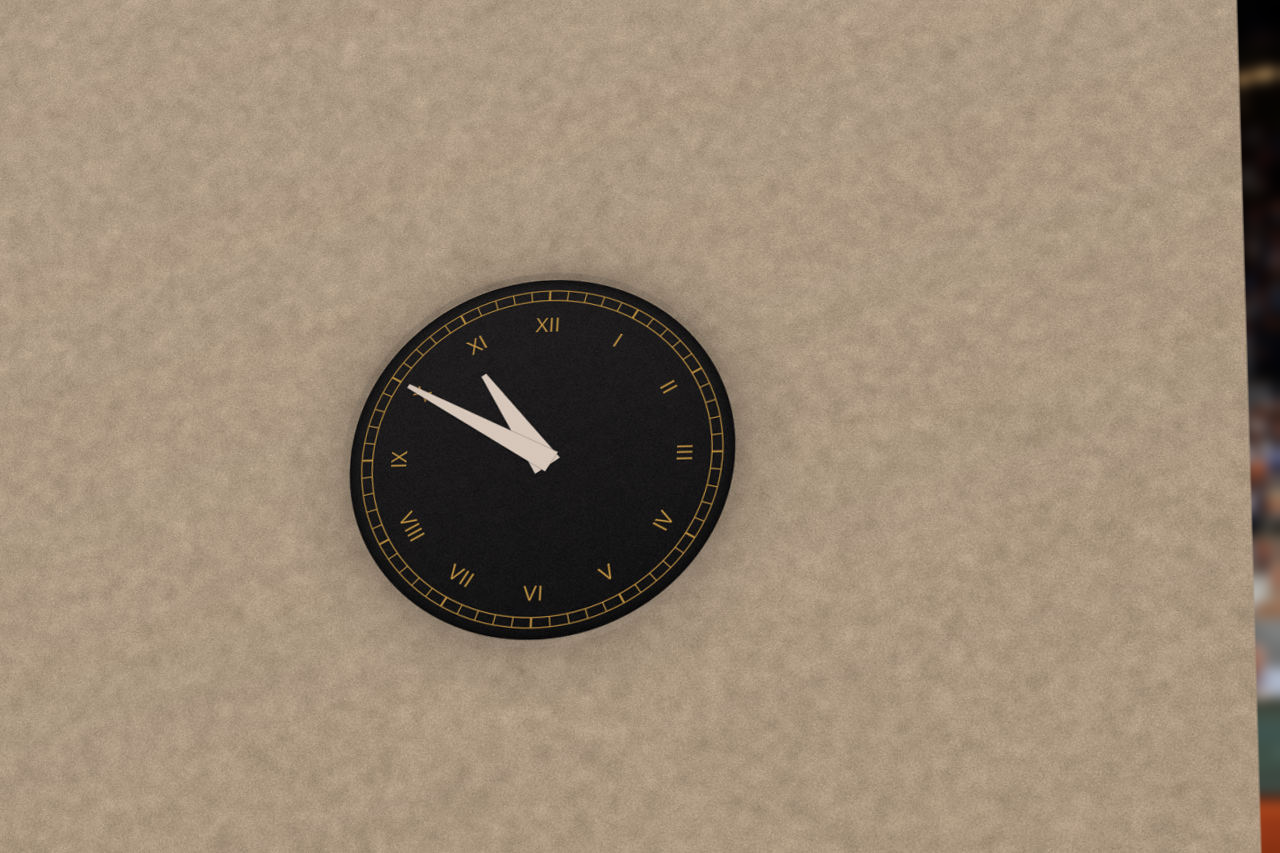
**10:50**
